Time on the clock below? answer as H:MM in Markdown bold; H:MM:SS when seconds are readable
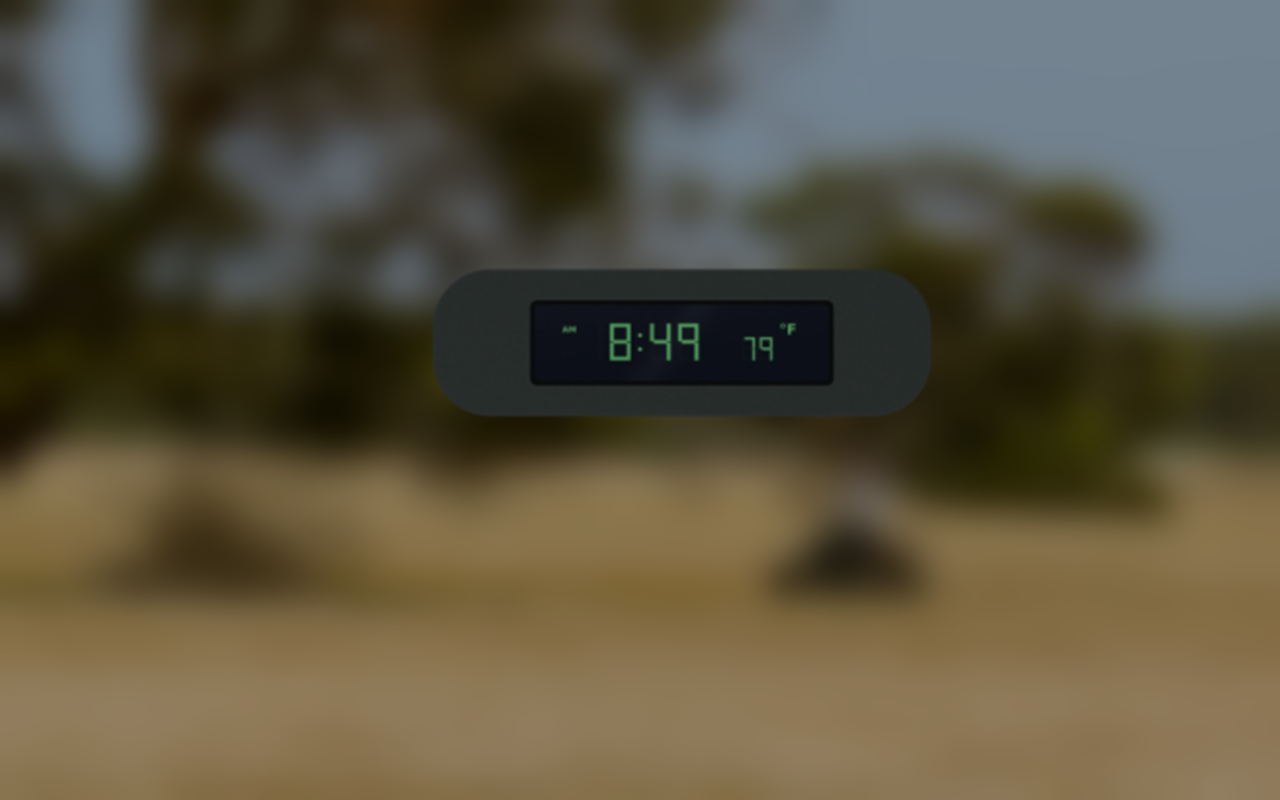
**8:49**
